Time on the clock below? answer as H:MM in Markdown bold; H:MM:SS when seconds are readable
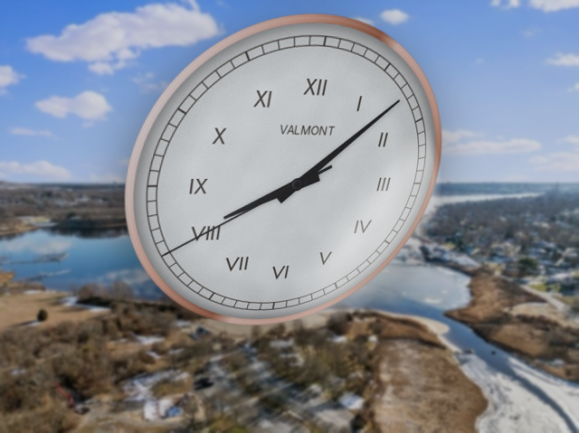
**8:07:40**
